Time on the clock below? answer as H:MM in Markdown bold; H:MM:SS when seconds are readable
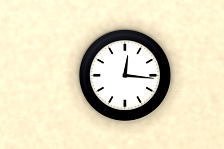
**12:16**
